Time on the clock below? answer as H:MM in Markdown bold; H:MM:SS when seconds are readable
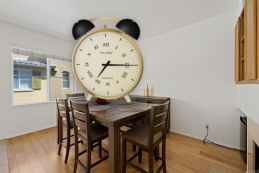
**7:15**
